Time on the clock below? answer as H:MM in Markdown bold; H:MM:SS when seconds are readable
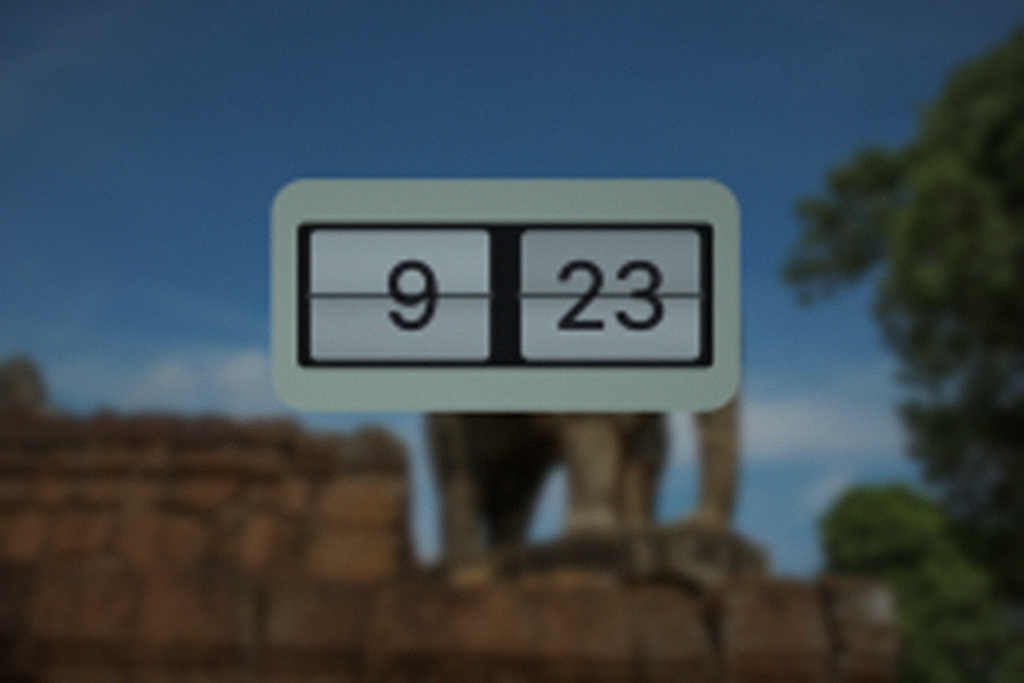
**9:23**
